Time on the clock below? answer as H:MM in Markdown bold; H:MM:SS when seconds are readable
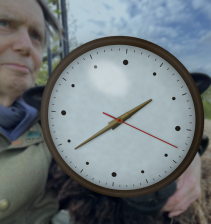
**1:38:18**
